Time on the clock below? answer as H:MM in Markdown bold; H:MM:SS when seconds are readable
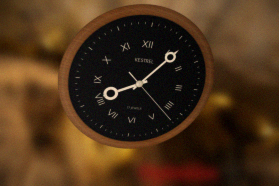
**8:06:22**
